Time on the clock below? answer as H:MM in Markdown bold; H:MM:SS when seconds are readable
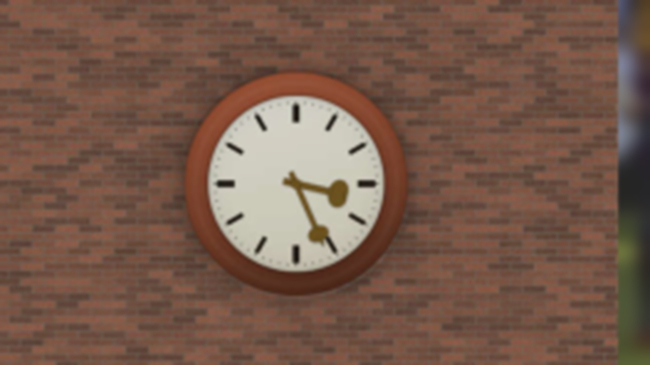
**3:26**
